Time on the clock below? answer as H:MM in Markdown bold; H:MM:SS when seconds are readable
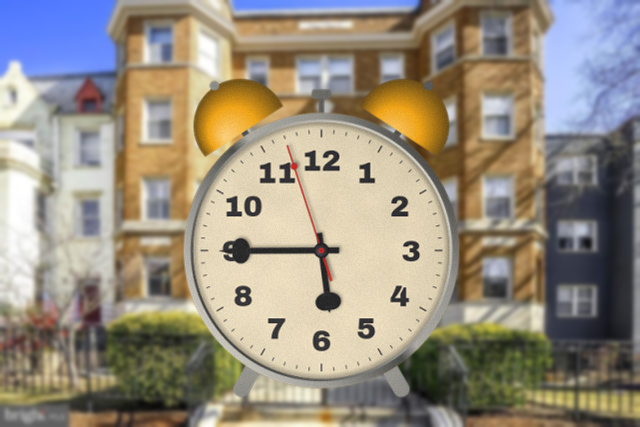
**5:44:57**
